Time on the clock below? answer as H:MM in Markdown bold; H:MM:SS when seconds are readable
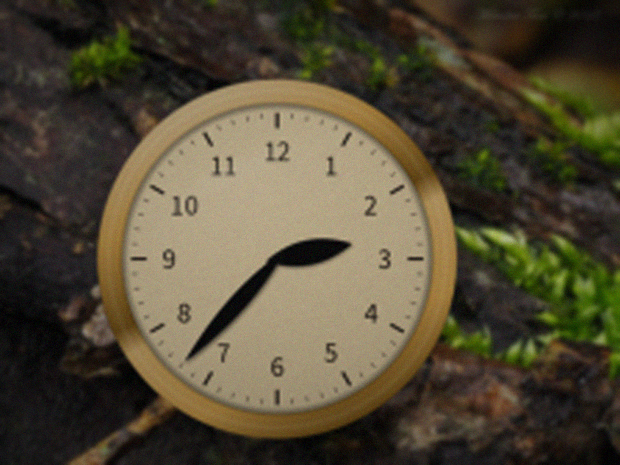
**2:37**
